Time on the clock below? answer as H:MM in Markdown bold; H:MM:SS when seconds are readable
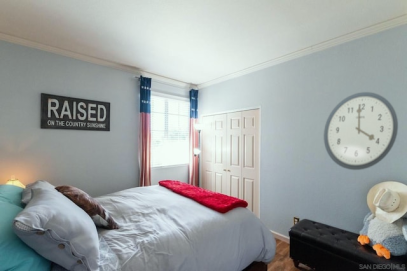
**3:59**
